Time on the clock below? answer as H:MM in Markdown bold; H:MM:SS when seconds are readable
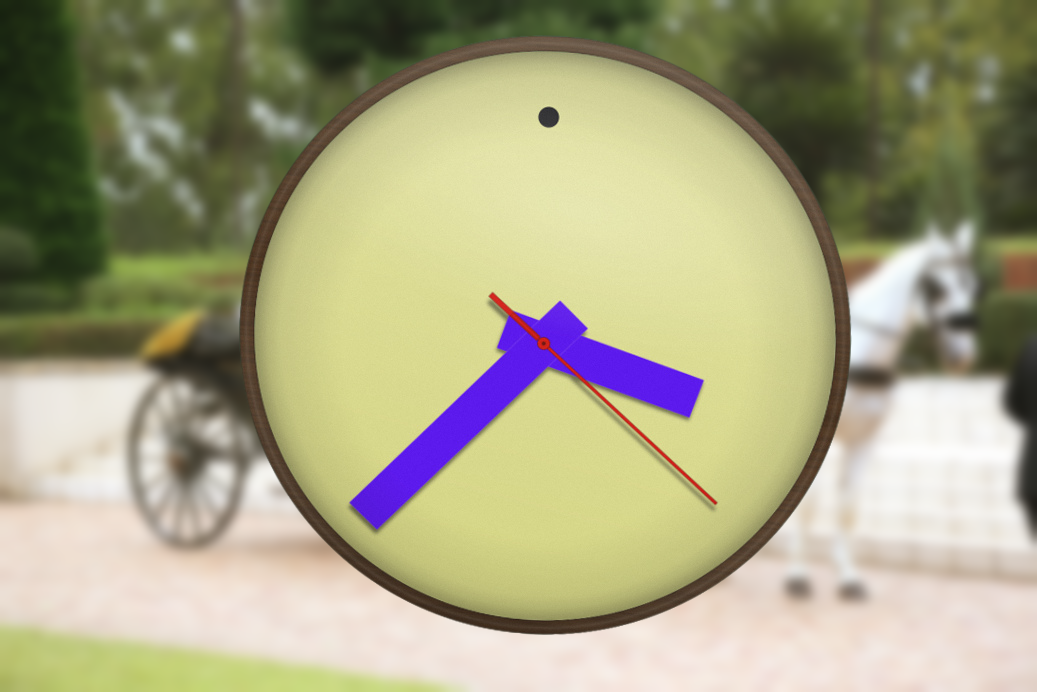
**3:37:22**
